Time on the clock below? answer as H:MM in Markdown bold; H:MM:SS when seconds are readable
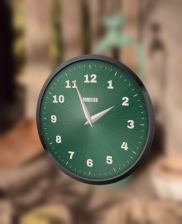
**1:56**
